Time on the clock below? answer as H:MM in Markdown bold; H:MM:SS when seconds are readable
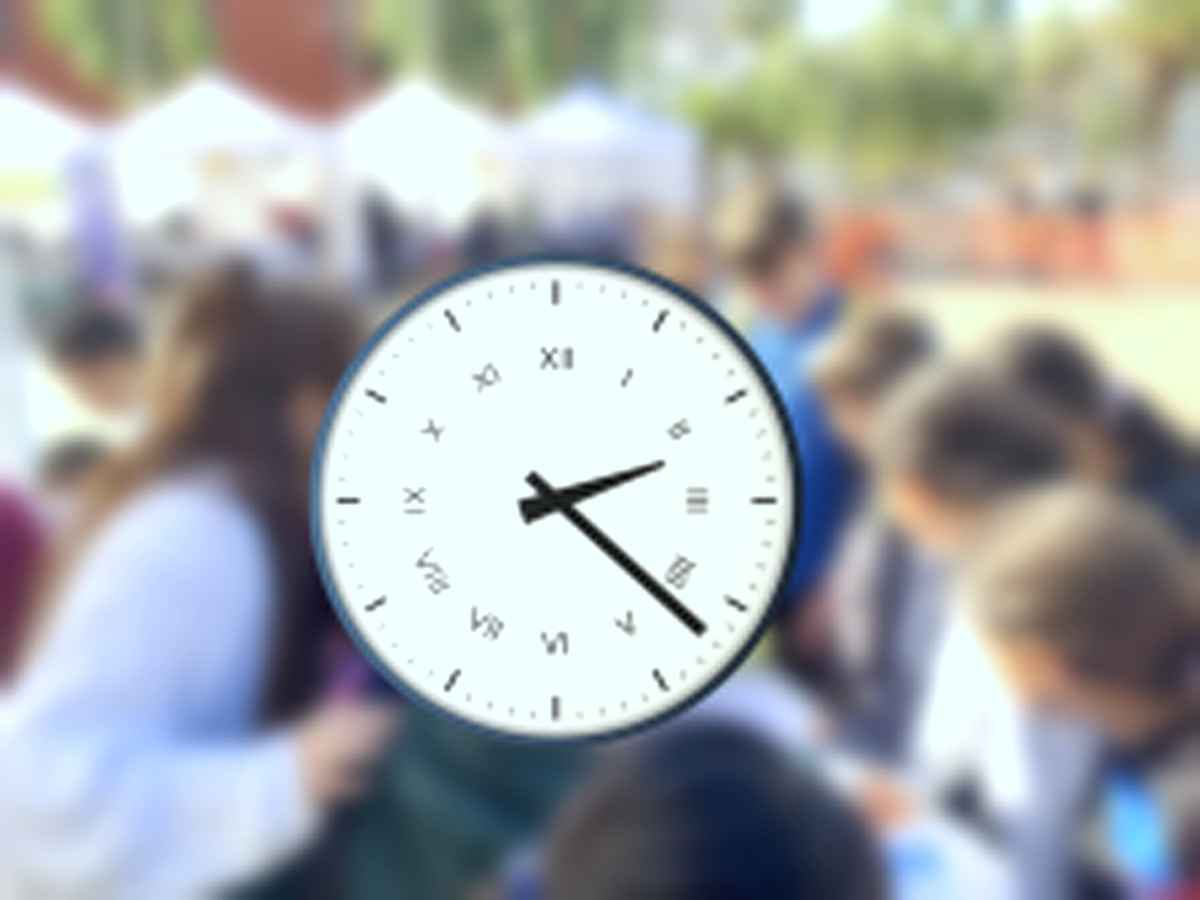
**2:22**
